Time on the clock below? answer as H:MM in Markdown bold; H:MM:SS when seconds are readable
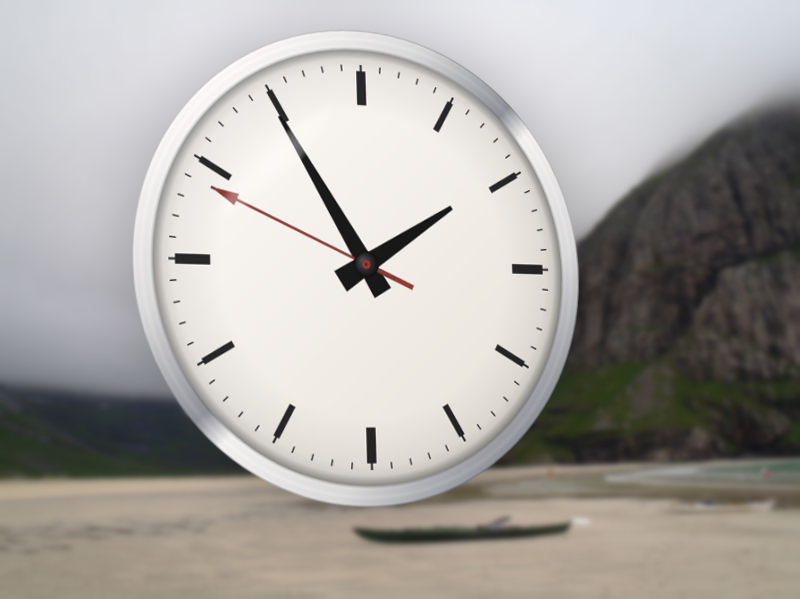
**1:54:49**
